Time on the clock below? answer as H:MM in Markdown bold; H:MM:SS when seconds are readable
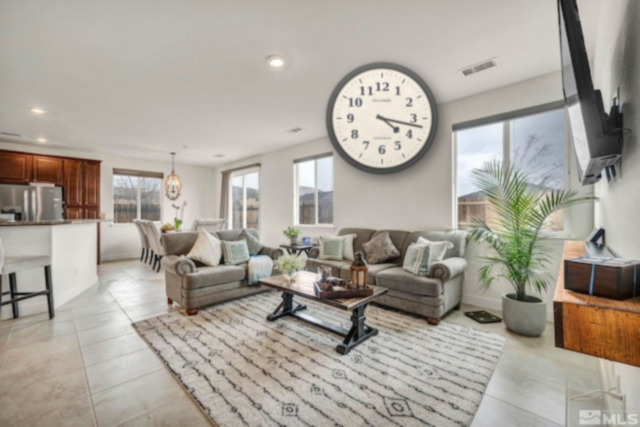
**4:17**
